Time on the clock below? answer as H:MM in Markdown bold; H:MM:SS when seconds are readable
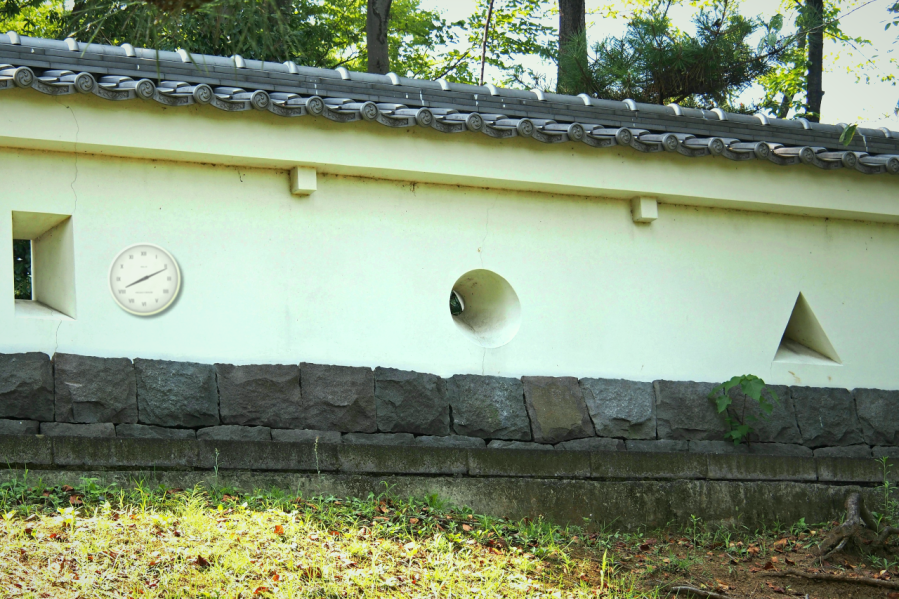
**8:11**
